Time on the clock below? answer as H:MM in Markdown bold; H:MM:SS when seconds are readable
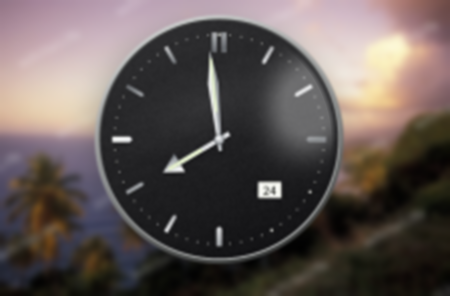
**7:59**
